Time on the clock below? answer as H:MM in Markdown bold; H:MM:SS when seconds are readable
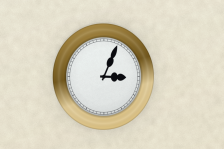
**3:04**
